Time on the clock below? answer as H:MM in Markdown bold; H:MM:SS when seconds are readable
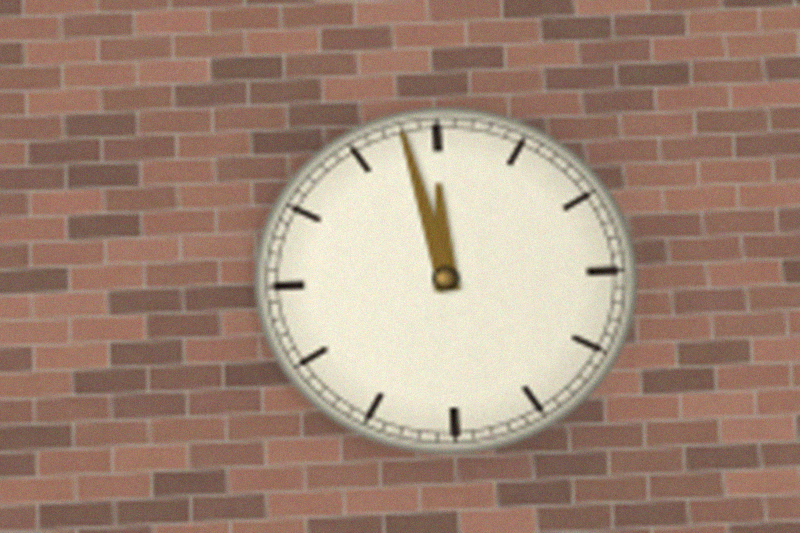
**11:58**
